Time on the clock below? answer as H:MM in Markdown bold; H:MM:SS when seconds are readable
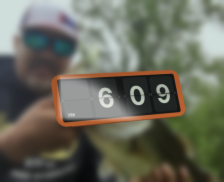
**6:09**
